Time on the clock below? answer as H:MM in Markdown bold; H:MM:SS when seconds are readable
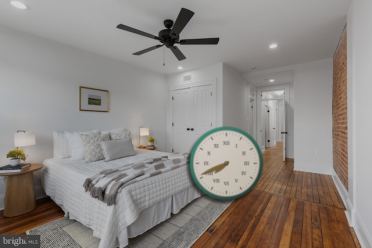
**7:41**
